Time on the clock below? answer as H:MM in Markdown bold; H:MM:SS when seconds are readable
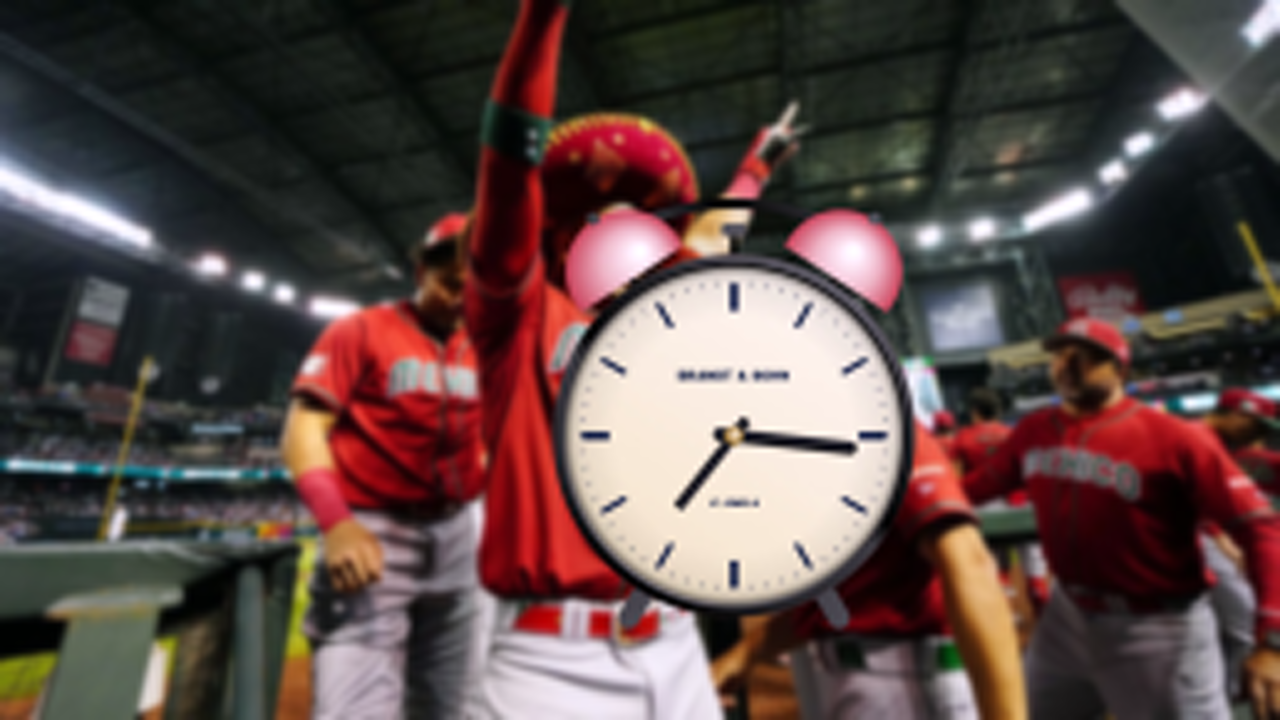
**7:16**
